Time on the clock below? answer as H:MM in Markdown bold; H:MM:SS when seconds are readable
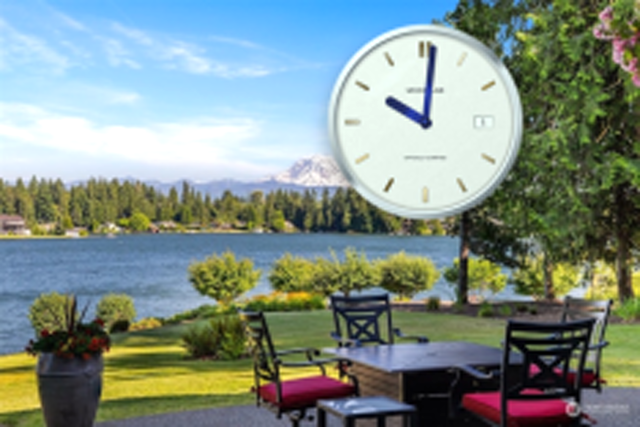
**10:01**
